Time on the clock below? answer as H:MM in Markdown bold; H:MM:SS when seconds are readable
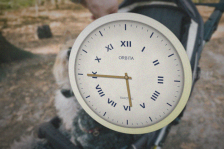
**5:45**
